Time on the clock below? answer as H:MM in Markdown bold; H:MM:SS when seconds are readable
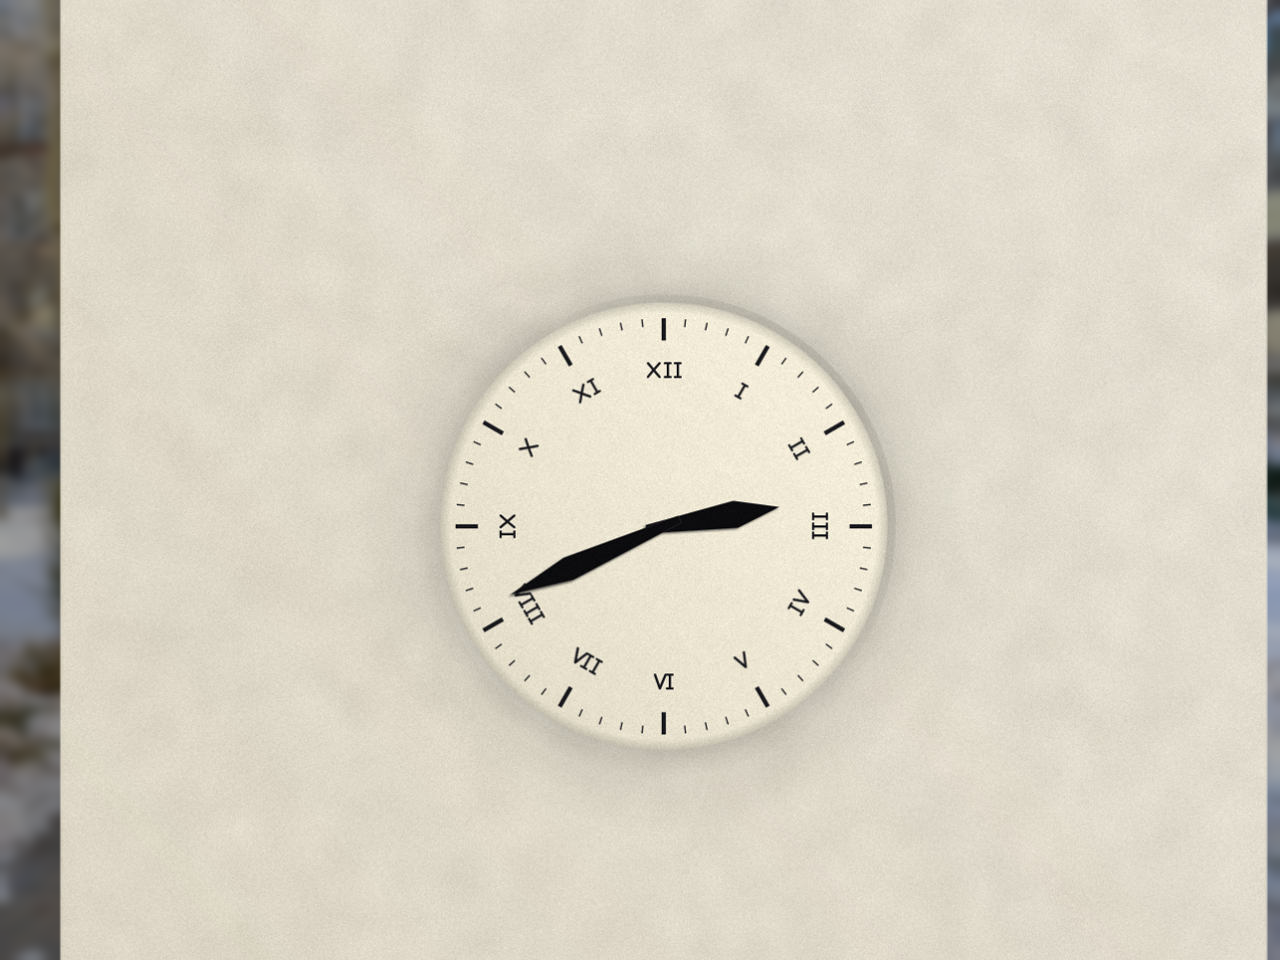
**2:41**
